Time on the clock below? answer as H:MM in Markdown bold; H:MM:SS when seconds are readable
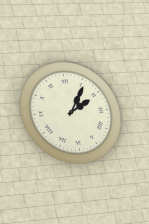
**2:06**
